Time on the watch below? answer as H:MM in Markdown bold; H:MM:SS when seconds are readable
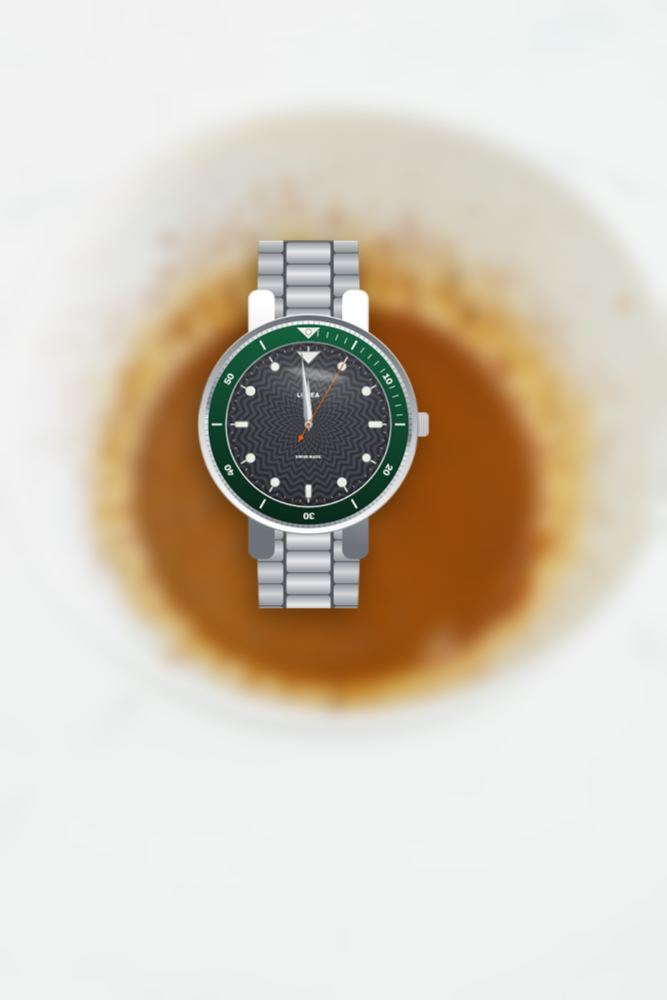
**11:59:05**
